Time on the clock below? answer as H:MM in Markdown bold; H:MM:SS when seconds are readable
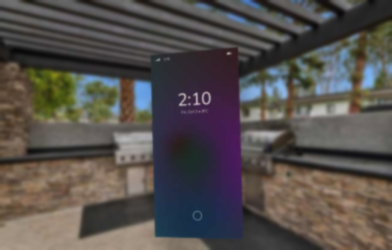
**2:10**
